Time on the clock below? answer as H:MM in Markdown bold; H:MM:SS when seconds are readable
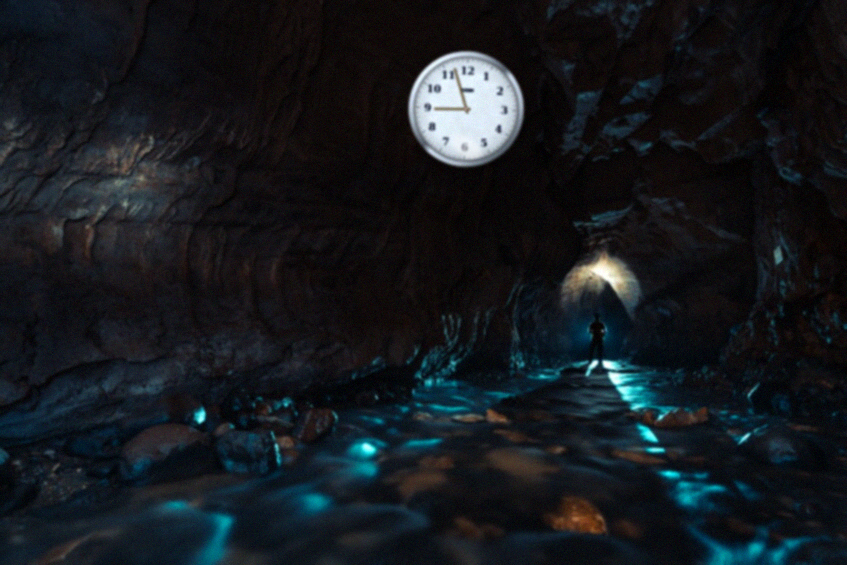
**8:57**
